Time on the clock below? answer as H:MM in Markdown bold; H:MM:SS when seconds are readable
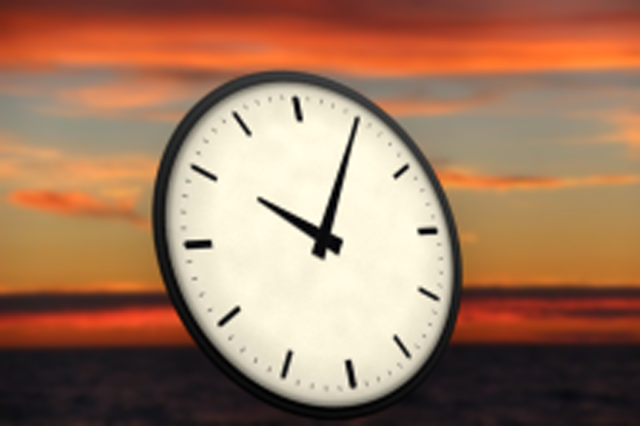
**10:05**
